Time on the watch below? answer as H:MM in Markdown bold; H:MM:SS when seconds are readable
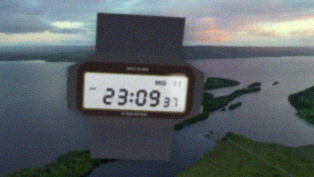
**23:09:37**
